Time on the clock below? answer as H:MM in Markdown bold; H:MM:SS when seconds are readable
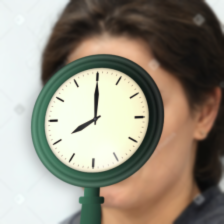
**8:00**
